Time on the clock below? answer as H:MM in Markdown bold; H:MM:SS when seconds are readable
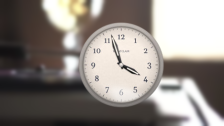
**3:57**
